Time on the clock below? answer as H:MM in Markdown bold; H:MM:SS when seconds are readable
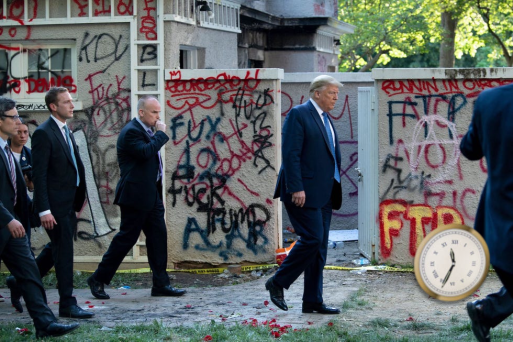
**11:34**
